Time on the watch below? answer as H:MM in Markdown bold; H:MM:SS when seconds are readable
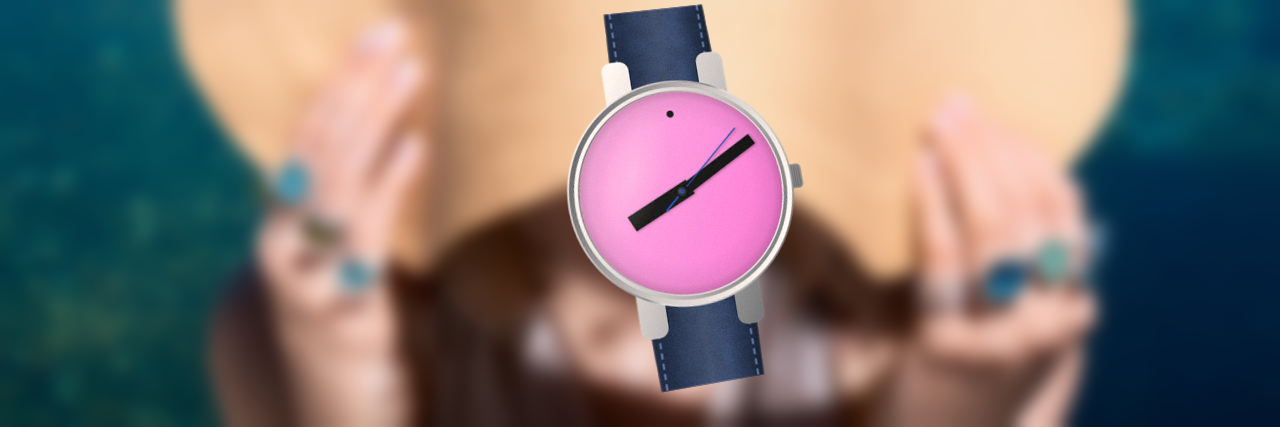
**8:10:08**
